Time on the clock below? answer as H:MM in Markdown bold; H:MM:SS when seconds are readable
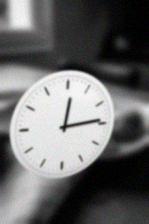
**12:14**
